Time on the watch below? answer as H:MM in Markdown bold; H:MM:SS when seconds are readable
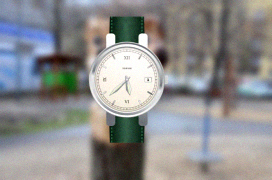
**5:38**
